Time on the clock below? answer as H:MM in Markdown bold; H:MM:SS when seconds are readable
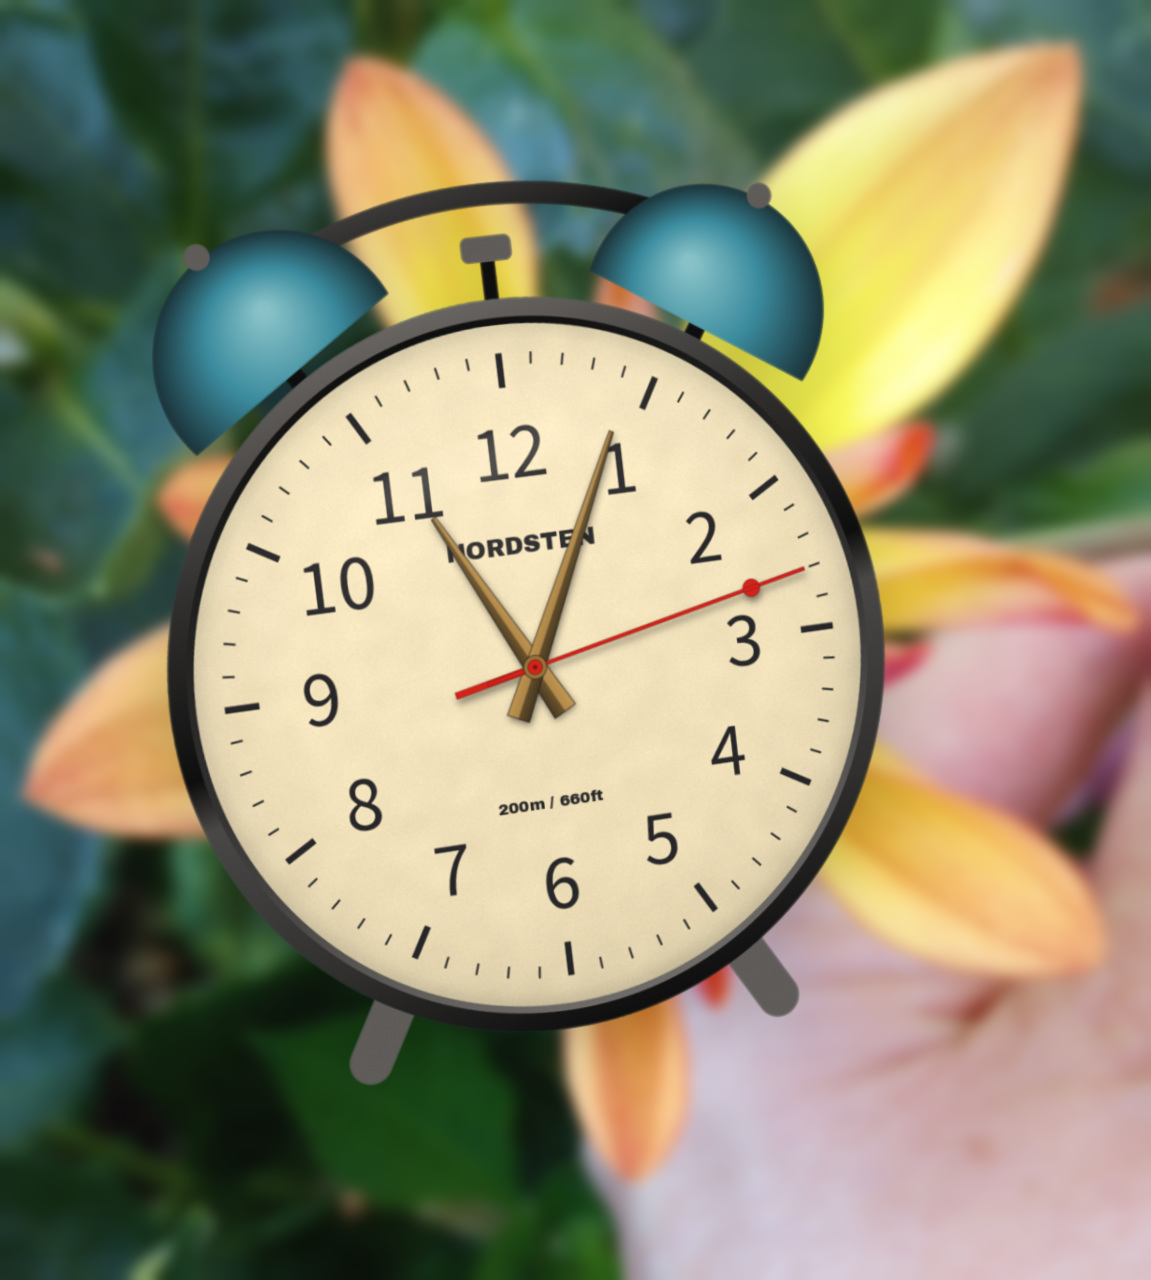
**11:04:13**
